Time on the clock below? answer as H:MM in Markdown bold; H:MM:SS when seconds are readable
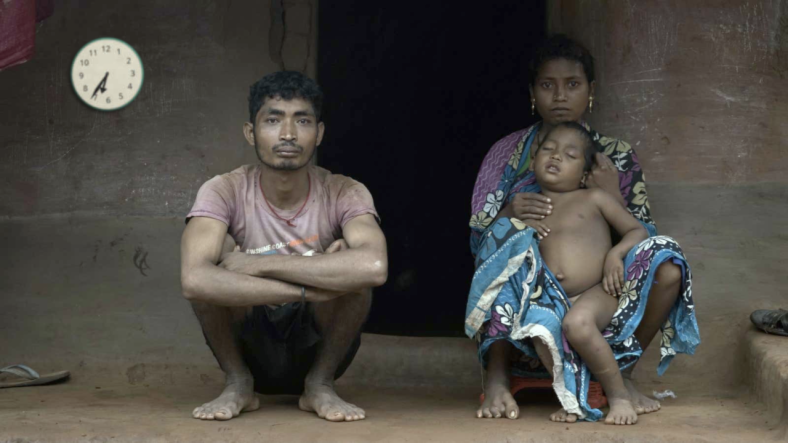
**6:36**
